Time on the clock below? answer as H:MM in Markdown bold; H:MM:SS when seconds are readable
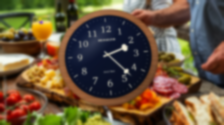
**2:23**
